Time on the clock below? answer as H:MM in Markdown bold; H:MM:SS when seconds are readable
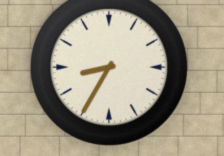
**8:35**
